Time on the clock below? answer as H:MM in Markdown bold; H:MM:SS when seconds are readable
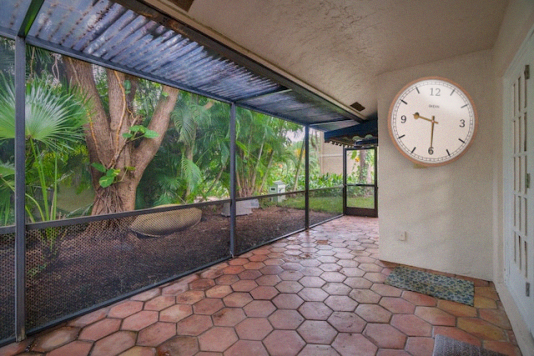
**9:30**
